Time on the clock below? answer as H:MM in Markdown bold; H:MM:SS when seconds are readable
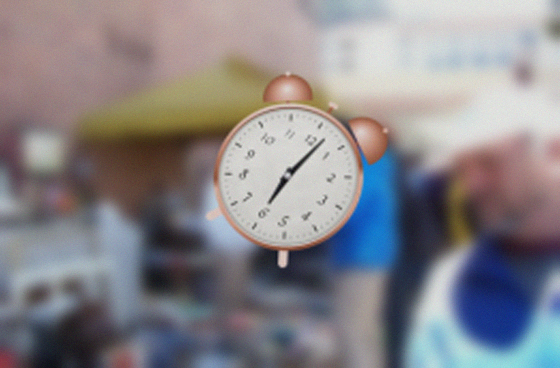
**6:02**
